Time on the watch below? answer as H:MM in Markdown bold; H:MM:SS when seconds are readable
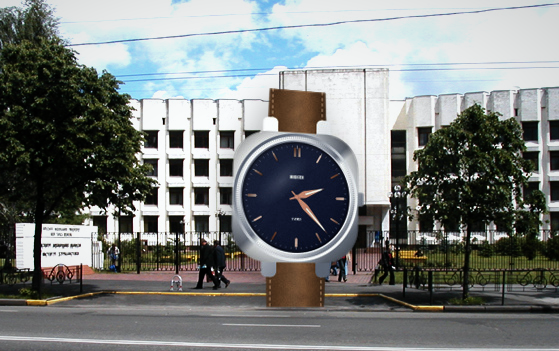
**2:23**
